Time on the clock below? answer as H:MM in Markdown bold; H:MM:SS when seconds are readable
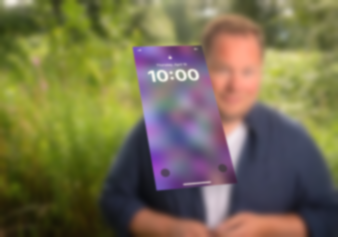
**10:00**
